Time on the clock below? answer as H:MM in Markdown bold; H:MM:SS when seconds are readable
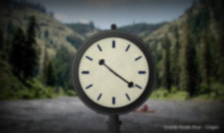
**10:21**
